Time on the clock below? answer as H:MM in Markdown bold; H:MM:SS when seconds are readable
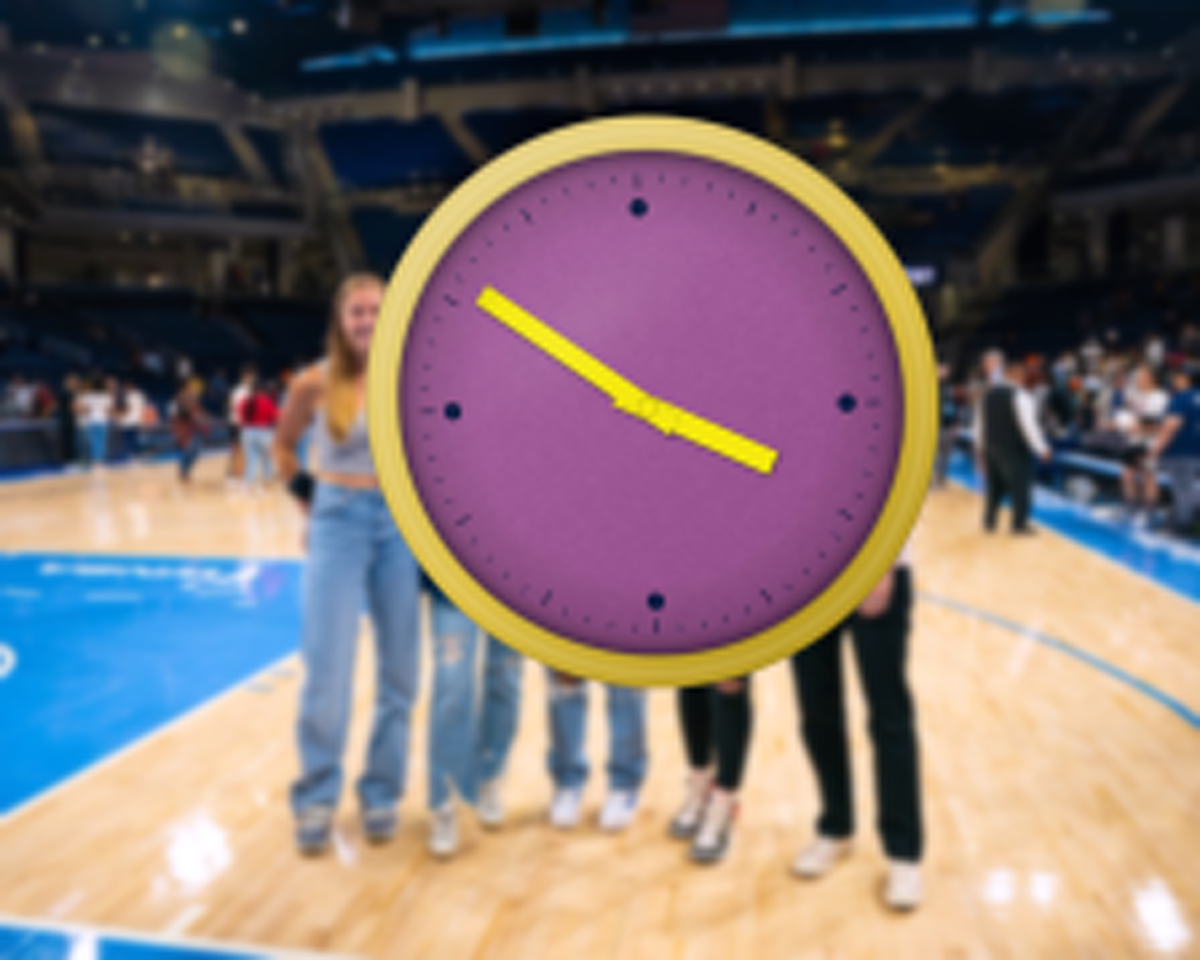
**3:51**
